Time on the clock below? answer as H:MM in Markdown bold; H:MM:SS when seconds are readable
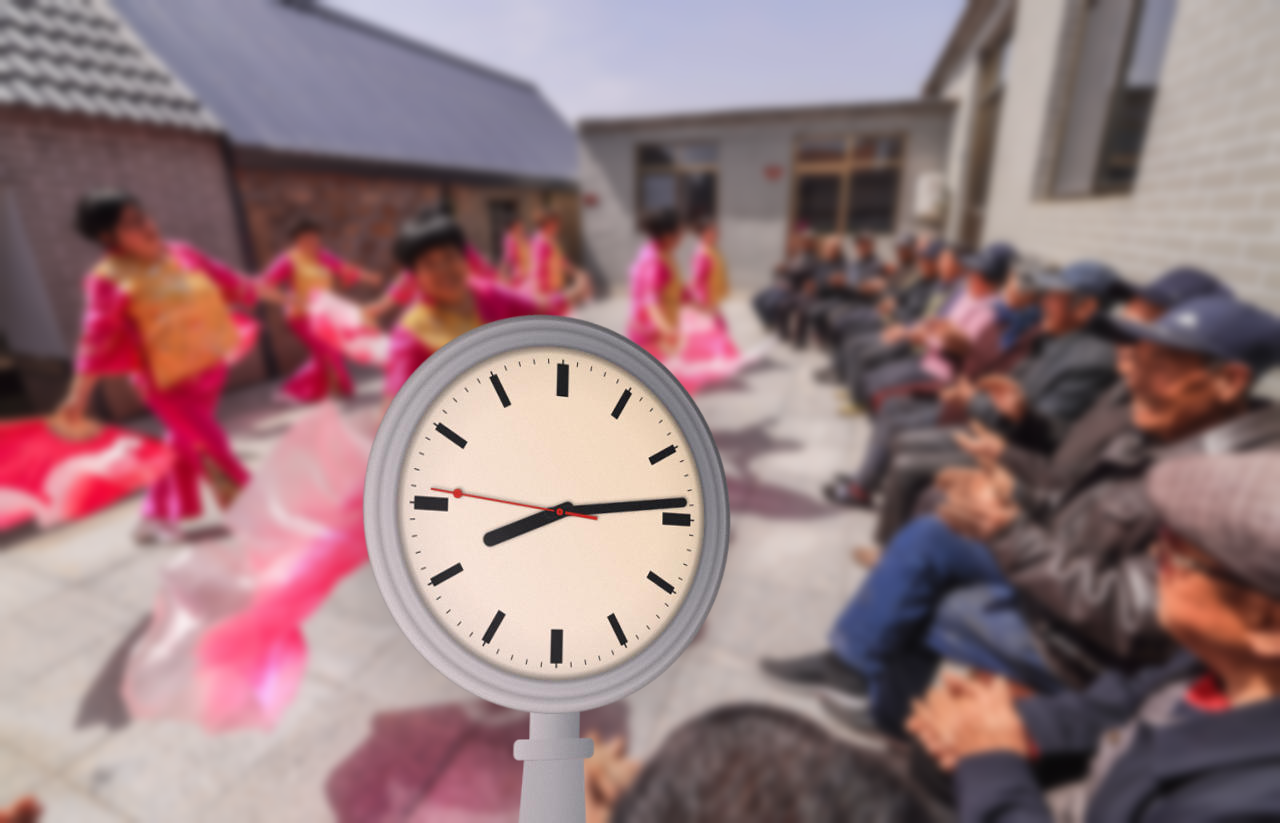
**8:13:46**
